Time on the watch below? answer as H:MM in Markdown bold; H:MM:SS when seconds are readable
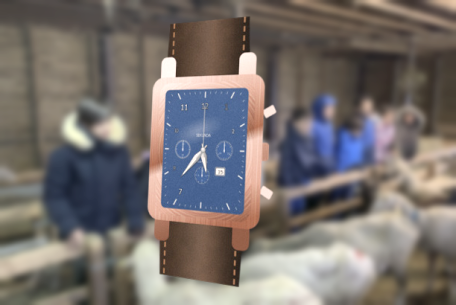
**5:37**
